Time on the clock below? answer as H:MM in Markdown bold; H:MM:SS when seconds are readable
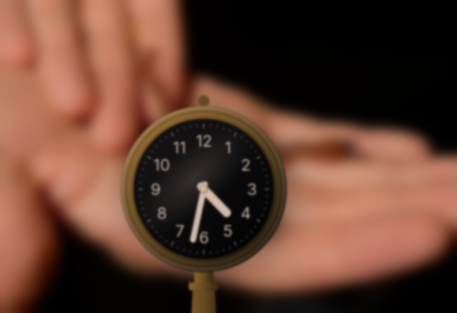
**4:32**
